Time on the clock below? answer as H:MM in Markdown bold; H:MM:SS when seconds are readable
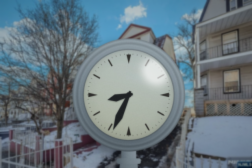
**8:34**
